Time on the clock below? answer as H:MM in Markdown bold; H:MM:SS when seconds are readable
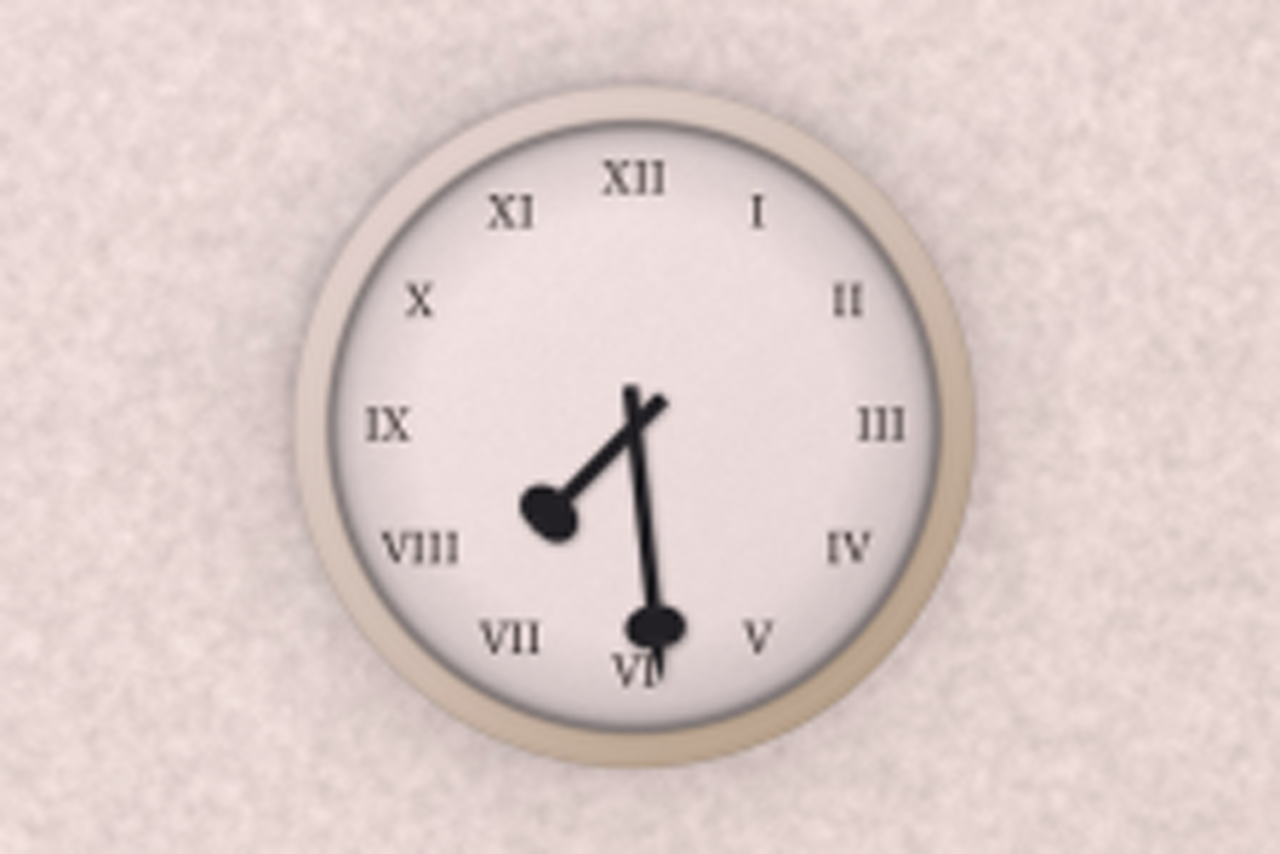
**7:29**
